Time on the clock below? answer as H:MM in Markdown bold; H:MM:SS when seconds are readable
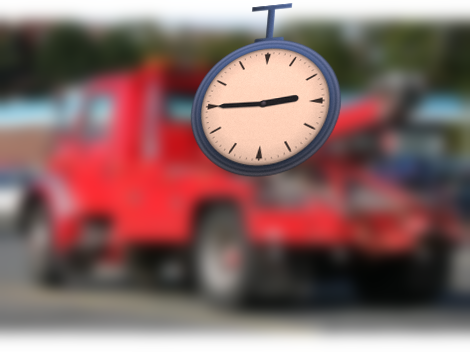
**2:45**
